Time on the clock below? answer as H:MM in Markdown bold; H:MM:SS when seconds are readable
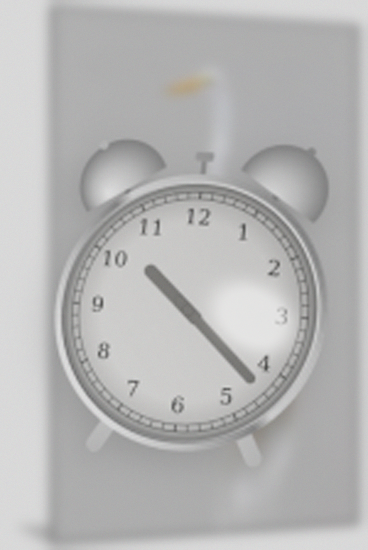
**10:22**
